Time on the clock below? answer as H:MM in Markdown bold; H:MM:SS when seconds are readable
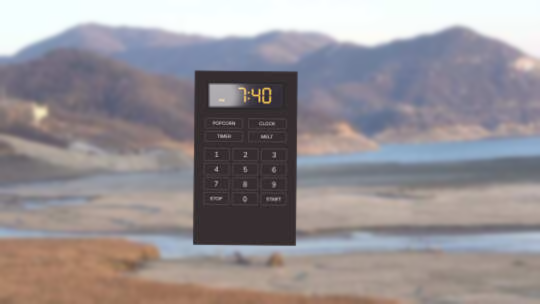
**7:40**
